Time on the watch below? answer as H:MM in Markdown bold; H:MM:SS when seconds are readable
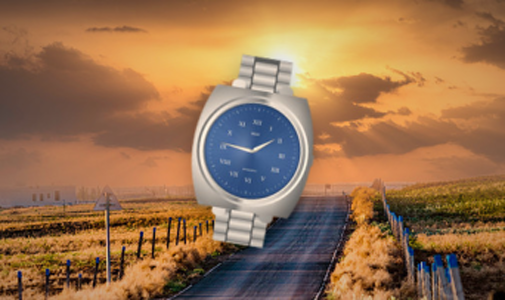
**1:46**
